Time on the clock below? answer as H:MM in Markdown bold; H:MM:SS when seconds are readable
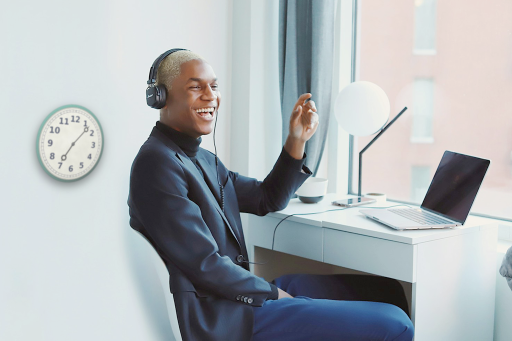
**7:07**
